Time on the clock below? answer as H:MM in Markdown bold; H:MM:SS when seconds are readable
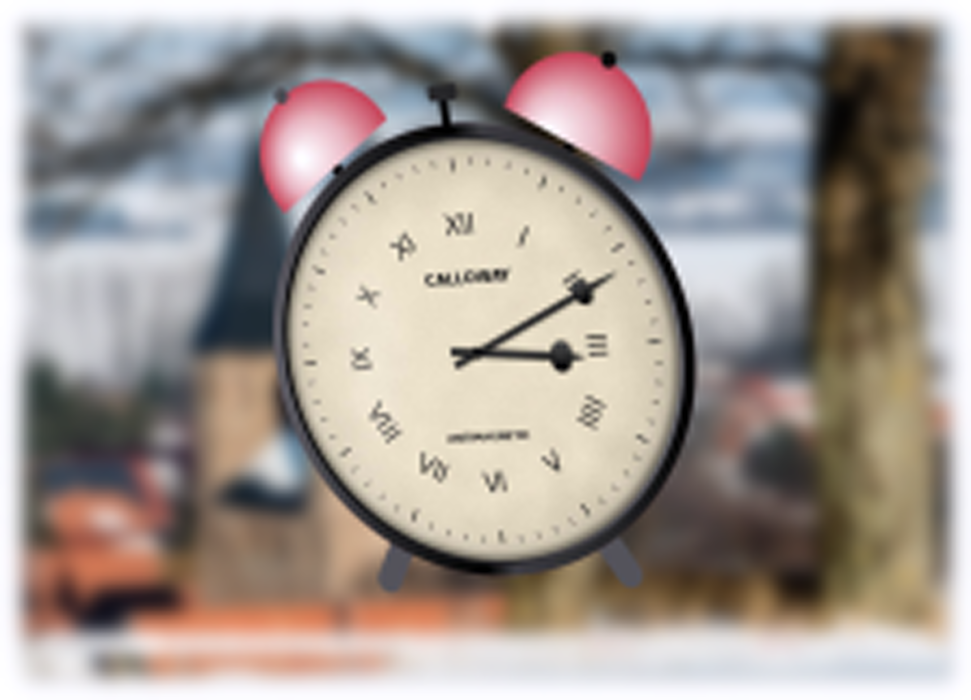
**3:11**
